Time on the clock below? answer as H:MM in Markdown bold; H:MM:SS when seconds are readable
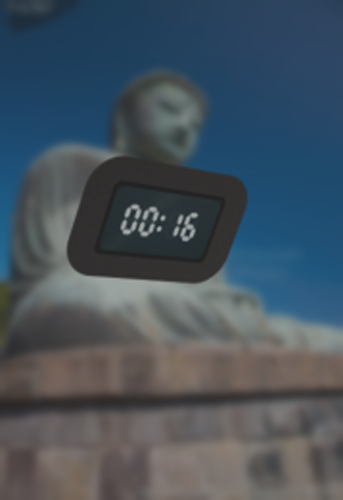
**0:16**
